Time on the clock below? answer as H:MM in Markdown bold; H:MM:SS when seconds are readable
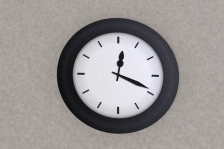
**12:19**
